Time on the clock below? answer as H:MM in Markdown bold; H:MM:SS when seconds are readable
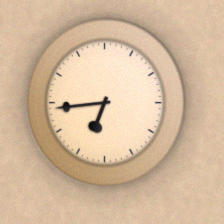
**6:44**
